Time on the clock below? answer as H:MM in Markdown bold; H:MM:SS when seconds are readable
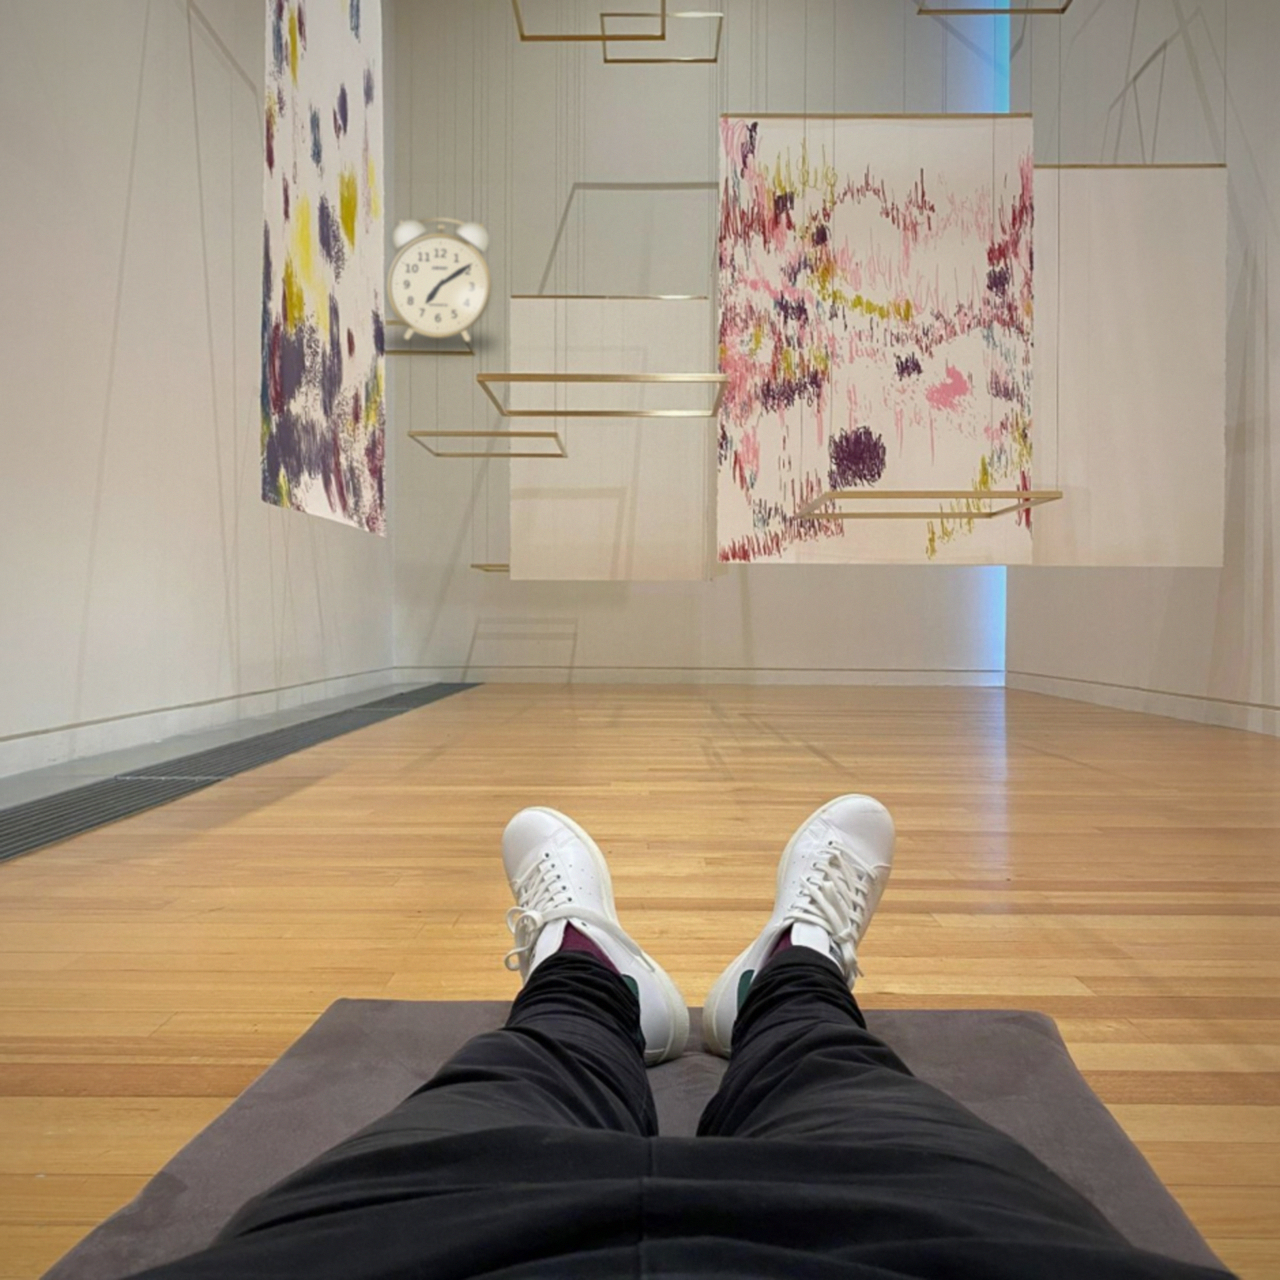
**7:09**
